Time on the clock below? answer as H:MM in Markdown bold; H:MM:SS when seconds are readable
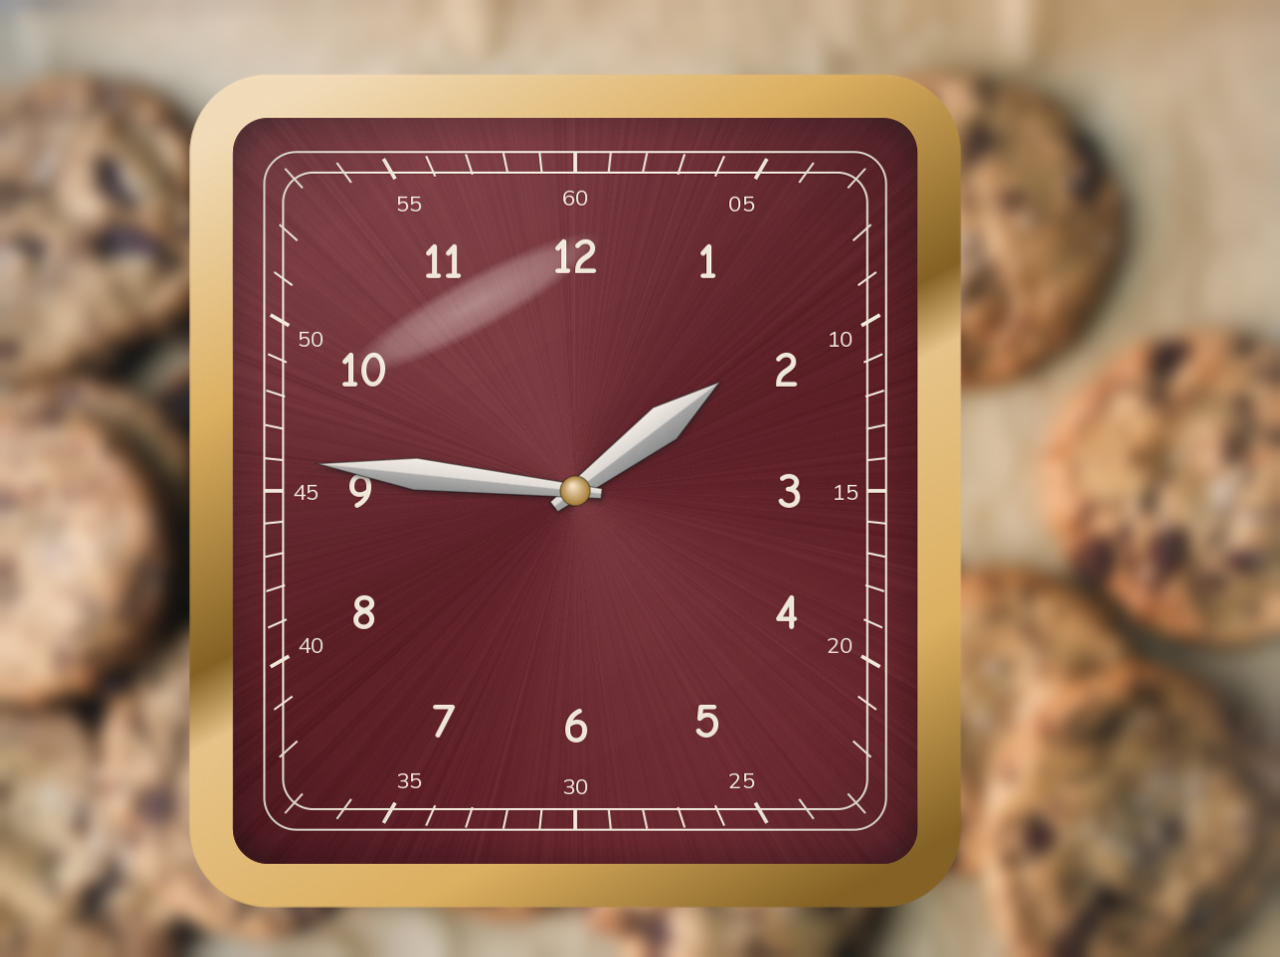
**1:46**
